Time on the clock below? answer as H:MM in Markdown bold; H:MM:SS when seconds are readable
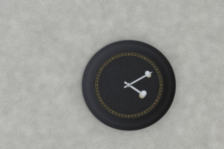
**4:10**
